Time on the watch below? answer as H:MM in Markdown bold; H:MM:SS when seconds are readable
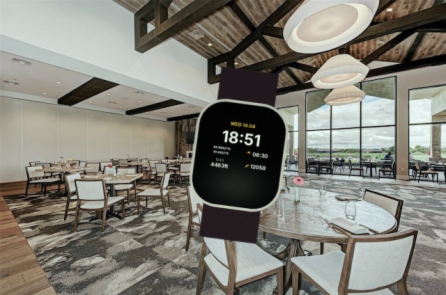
**18:51**
